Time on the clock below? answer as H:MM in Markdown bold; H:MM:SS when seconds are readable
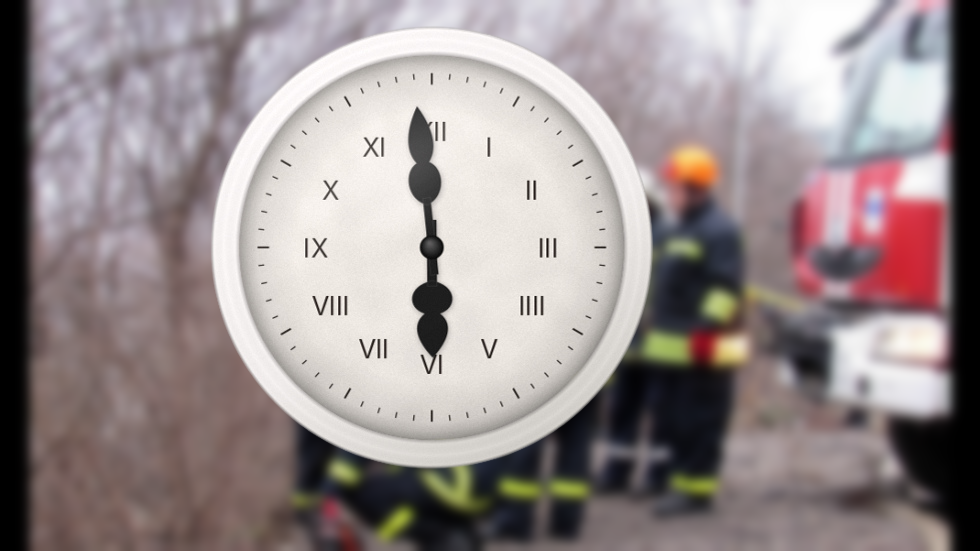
**5:59**
